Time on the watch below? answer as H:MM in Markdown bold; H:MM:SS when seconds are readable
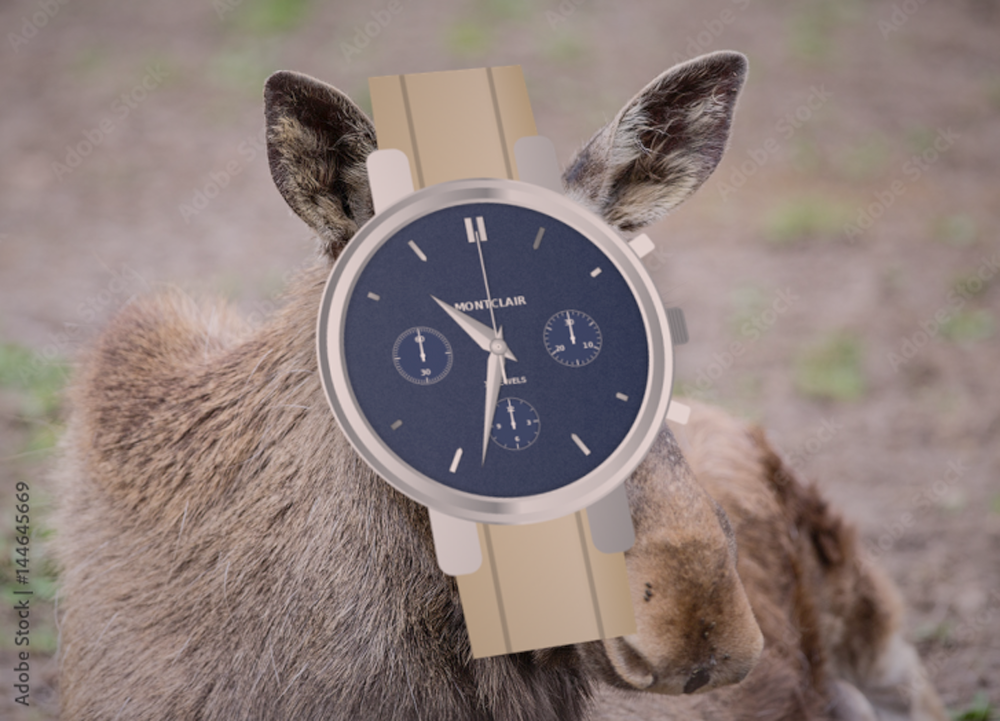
**10:33**
